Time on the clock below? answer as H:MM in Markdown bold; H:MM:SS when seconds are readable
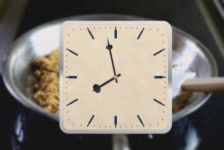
**7:58**
